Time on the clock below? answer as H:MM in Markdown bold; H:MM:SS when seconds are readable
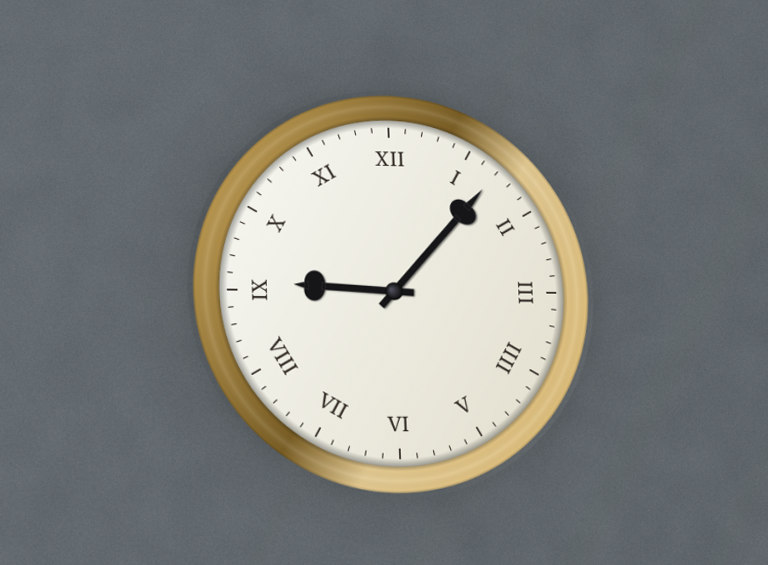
**9:07**
